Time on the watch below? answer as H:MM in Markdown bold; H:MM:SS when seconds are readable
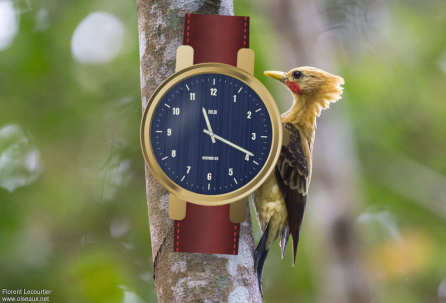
**11:19**
